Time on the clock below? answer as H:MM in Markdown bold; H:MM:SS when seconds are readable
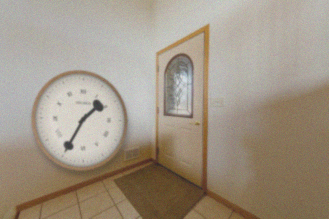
**1:35**
